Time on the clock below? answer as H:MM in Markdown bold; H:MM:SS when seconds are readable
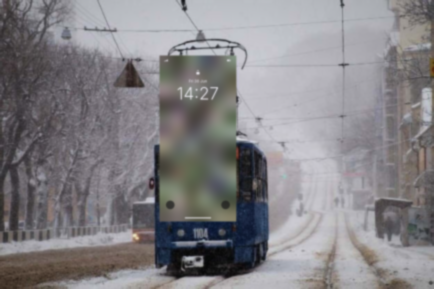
**14:27**
